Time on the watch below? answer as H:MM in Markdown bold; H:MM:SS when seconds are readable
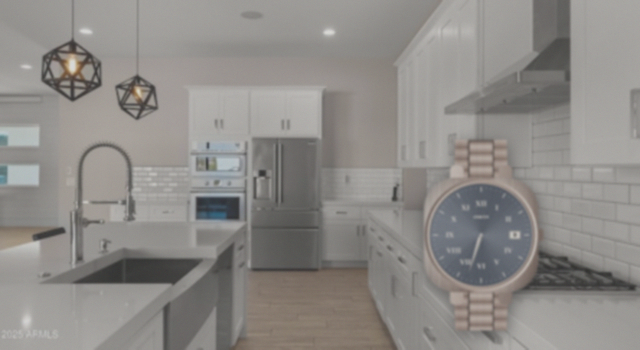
**6:33**
